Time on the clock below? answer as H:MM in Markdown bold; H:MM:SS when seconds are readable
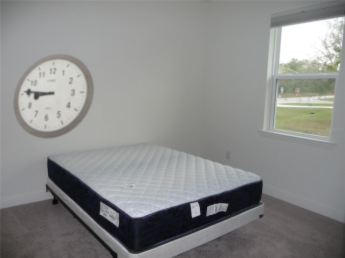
**8:46**
